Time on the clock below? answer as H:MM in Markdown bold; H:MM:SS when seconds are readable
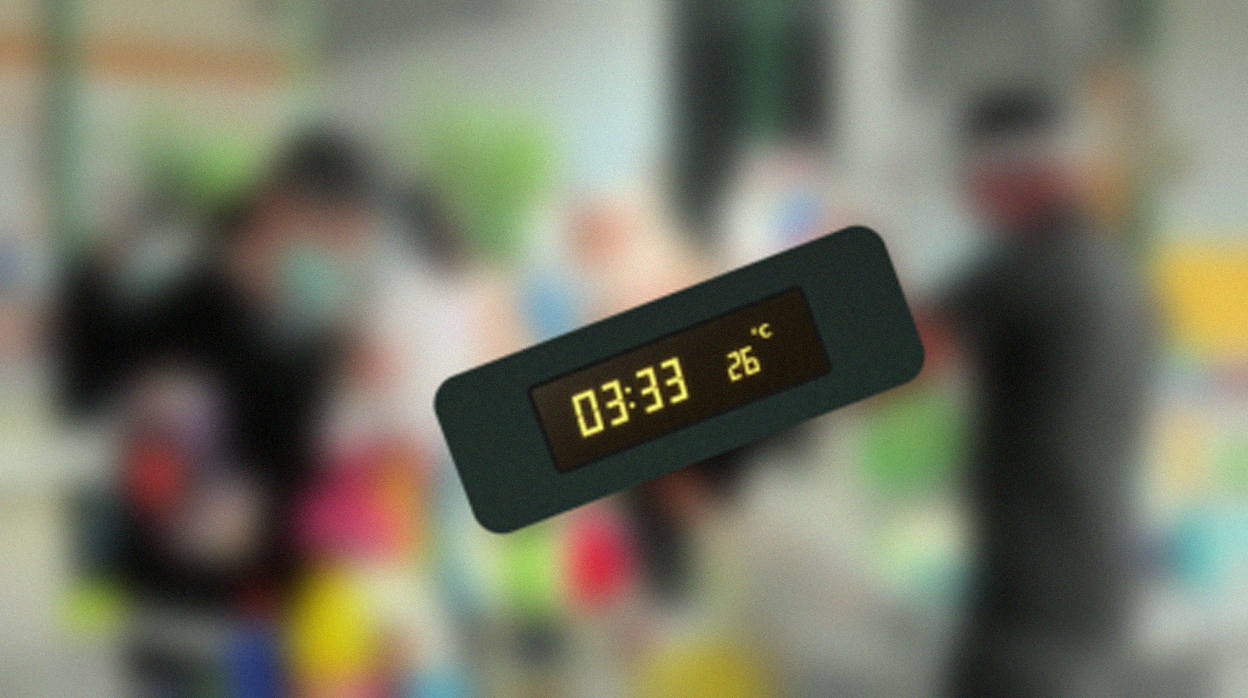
**3:33**
